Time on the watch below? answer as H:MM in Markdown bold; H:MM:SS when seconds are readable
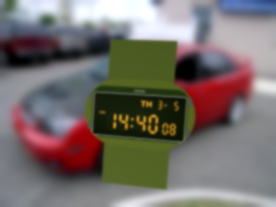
**14:40:08**
